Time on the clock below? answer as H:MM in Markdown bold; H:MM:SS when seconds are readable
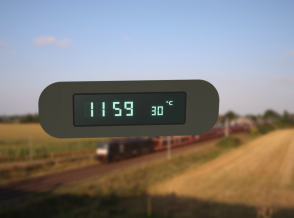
**11:59**
